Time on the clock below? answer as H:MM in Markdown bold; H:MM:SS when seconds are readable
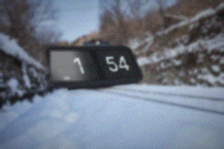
**1:54**
